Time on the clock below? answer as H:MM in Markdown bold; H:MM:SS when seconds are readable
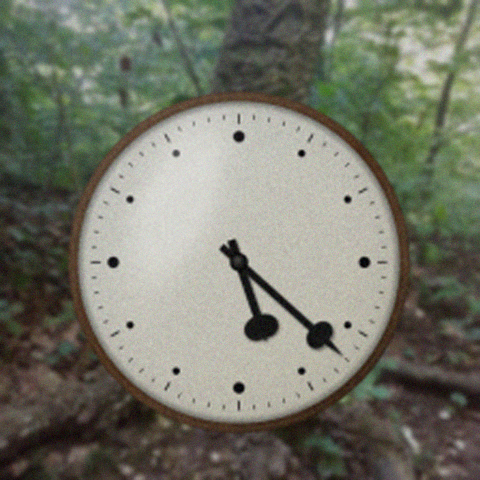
**5:22**
